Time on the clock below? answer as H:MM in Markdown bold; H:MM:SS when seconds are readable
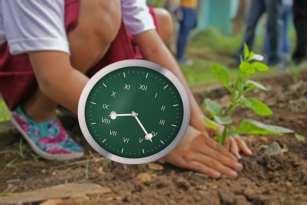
**8:22**
